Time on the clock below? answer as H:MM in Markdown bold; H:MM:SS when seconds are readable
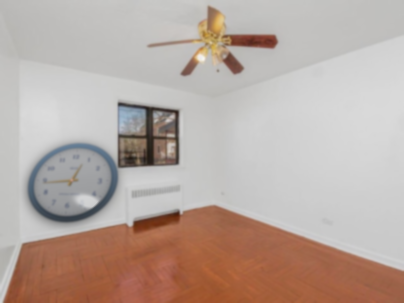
**12:44**
